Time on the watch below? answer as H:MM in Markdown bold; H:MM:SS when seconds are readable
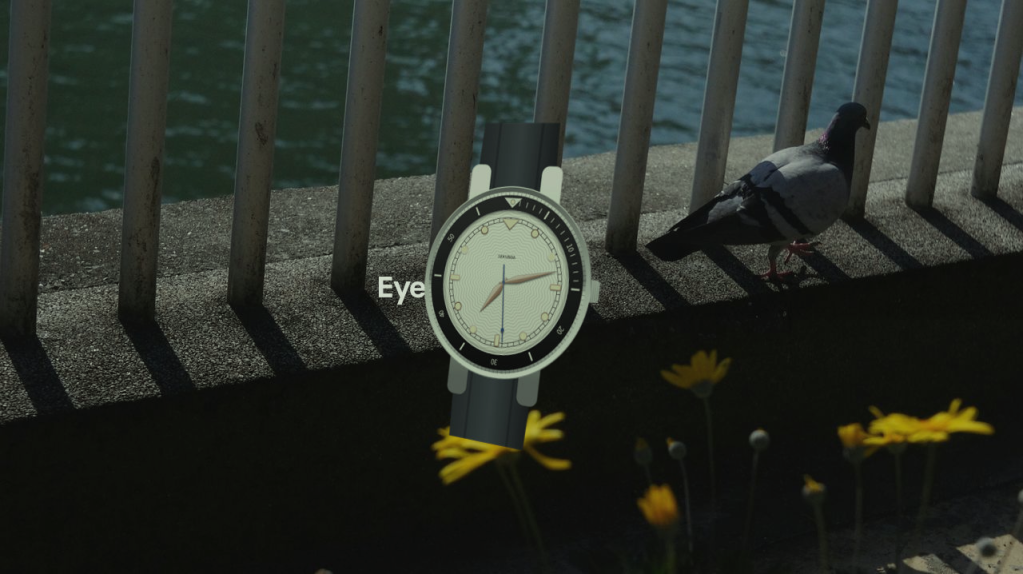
**7:12:29**
